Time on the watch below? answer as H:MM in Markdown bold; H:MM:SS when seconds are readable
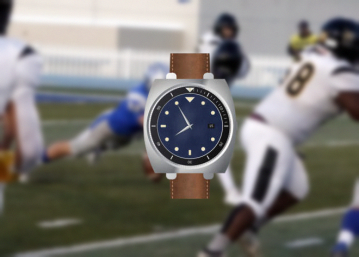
**7:55**
